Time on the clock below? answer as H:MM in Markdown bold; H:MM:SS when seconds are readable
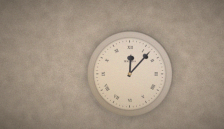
**12:07**
